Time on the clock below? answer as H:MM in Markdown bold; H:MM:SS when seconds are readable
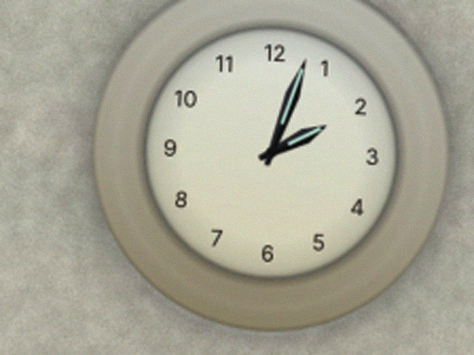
**2:03**
